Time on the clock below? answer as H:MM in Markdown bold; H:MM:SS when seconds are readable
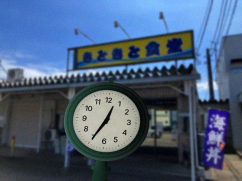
**12:35**
